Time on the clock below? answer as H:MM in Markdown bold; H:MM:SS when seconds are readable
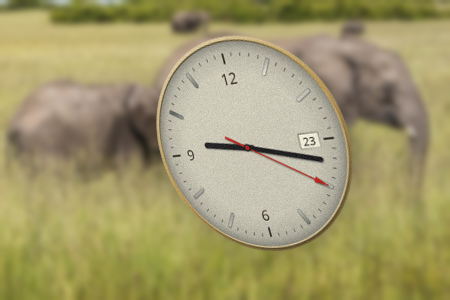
**9:17:20**
